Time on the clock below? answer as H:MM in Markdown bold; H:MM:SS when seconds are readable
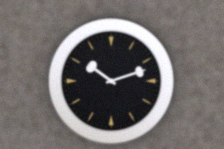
**10:12**
